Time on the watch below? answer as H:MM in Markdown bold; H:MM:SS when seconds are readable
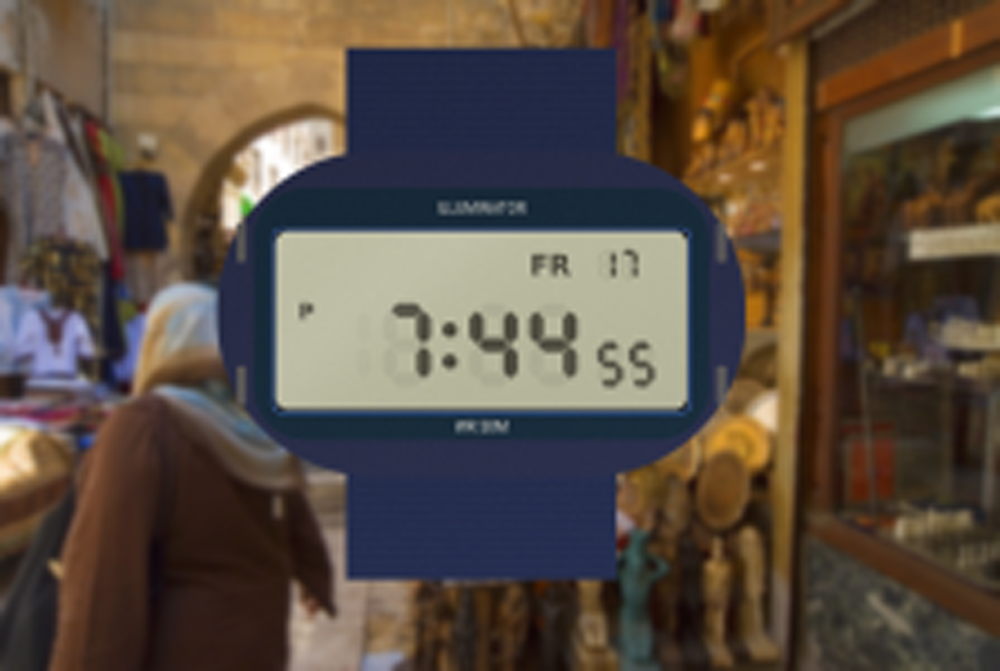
**7:44:55**
